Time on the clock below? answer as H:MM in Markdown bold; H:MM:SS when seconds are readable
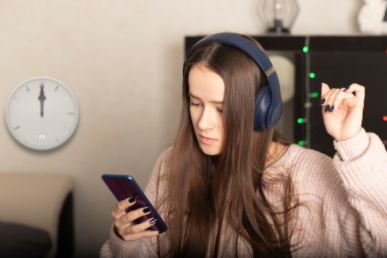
**12:00**
